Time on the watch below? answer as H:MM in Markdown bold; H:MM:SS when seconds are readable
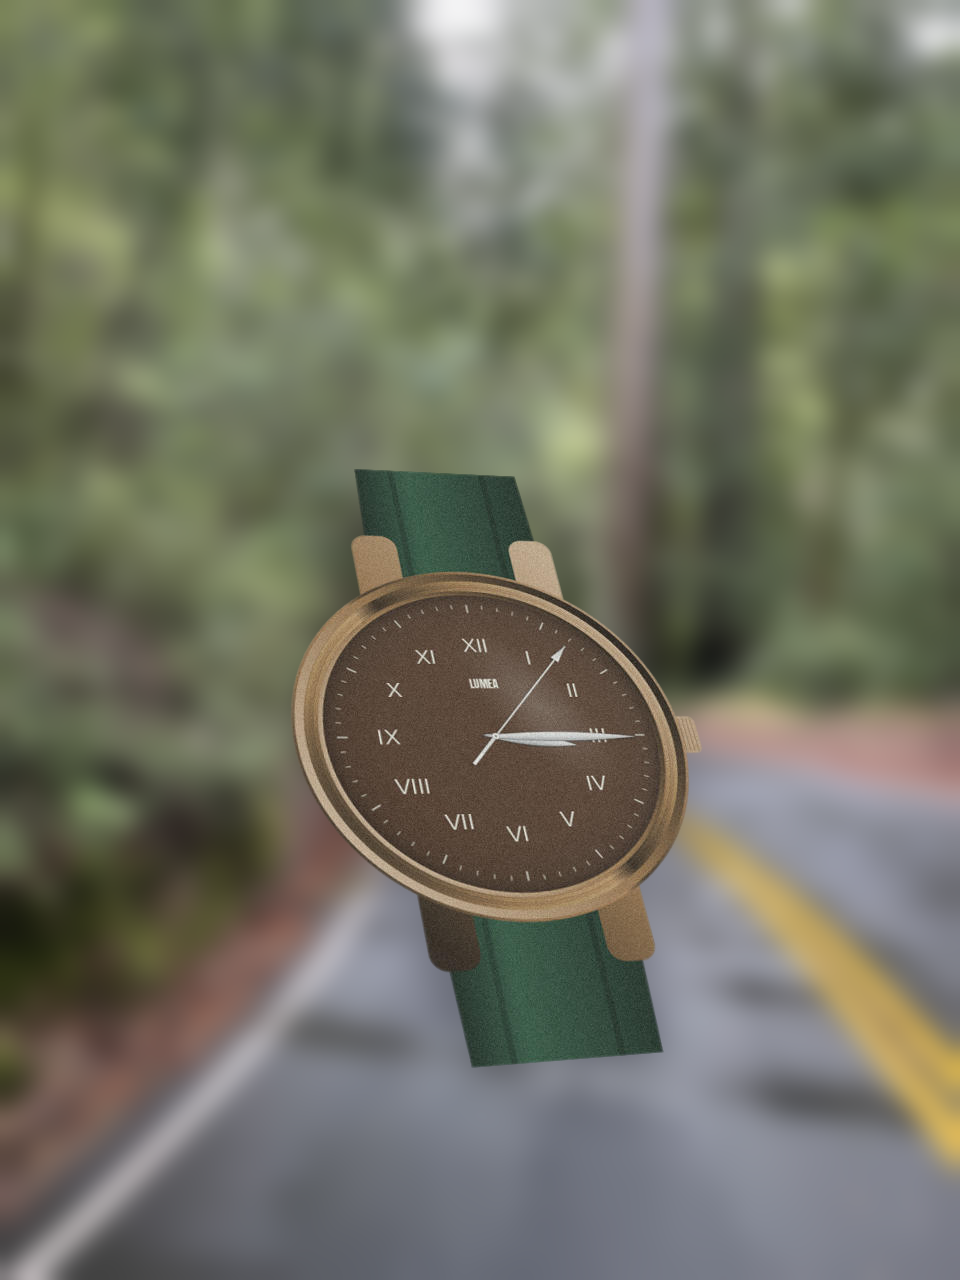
**3:15:07**
